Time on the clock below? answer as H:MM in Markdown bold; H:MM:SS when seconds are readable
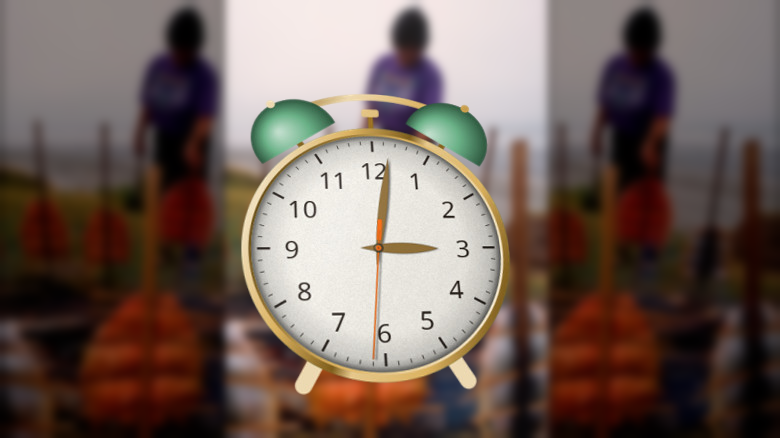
**3:01:31**
